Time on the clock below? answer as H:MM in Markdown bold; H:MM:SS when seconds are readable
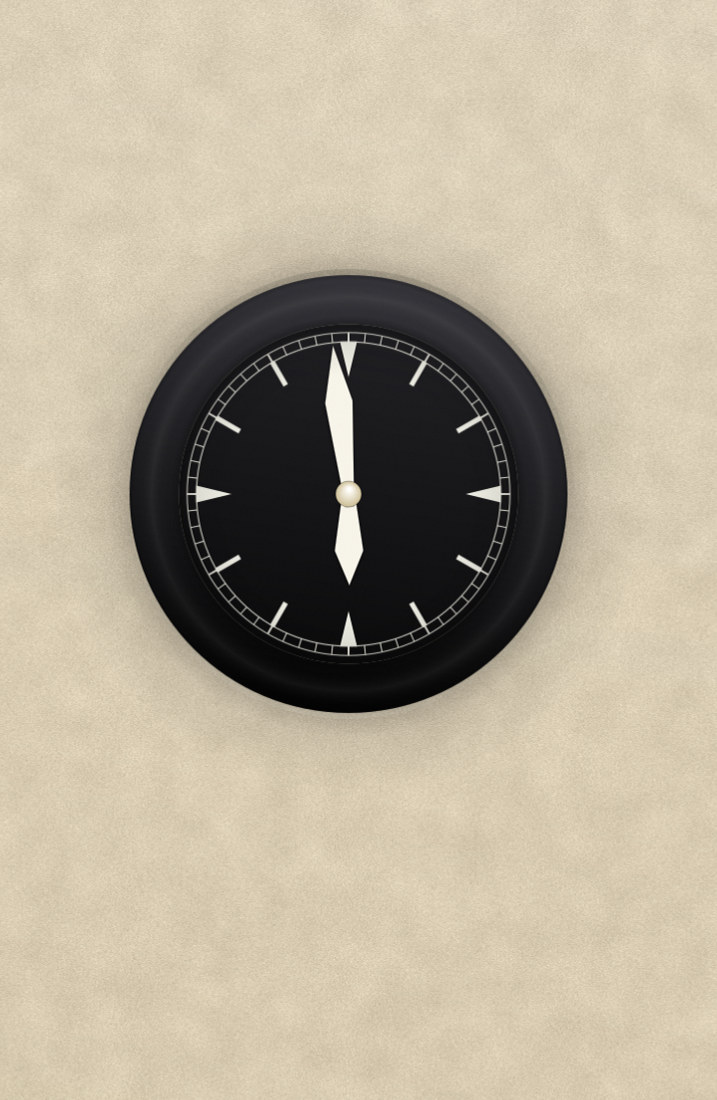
**5:59**
